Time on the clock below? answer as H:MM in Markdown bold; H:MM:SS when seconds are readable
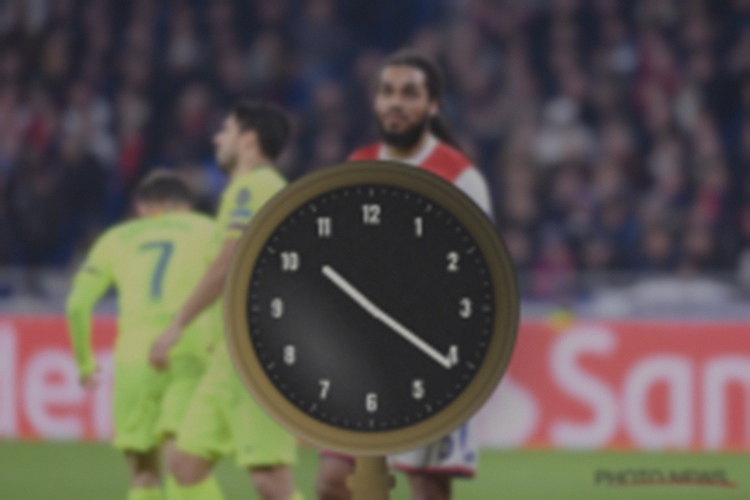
**10:21**
